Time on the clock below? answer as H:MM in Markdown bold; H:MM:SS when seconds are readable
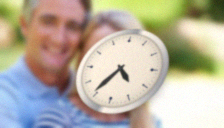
**4:36**
